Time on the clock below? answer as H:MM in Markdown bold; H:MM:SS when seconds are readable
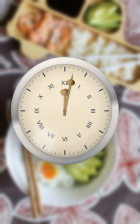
**12:02**
